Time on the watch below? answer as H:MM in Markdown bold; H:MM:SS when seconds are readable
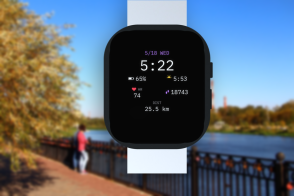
**5:22**
